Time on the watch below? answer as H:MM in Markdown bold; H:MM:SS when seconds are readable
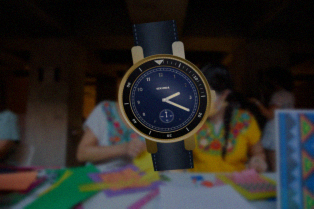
**2:20**
